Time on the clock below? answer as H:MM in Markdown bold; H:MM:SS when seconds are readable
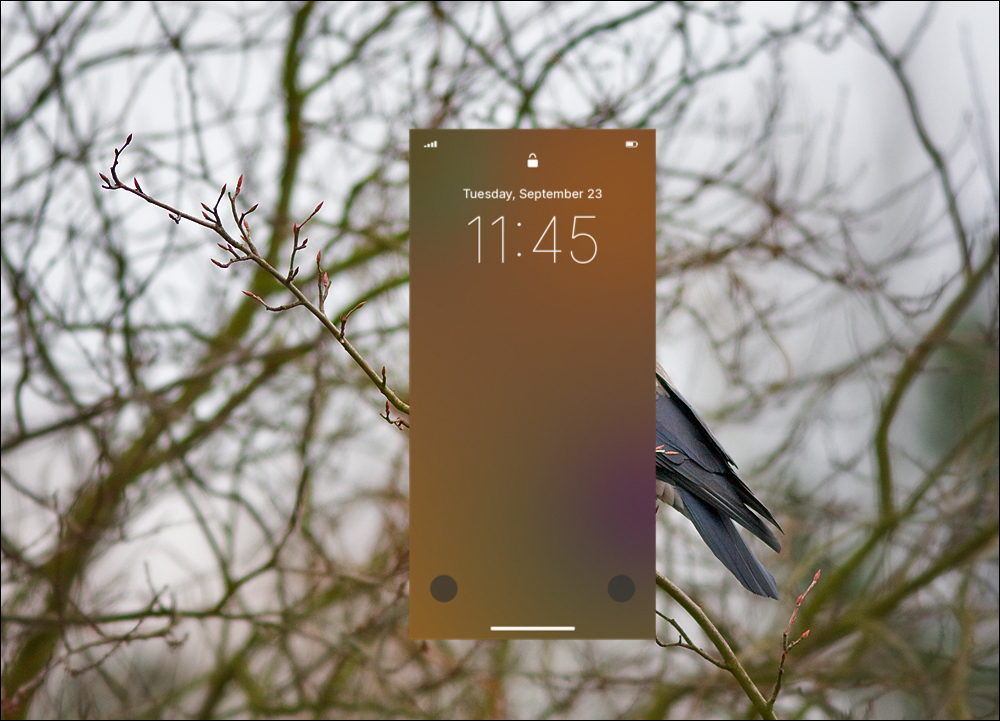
**11:45**
